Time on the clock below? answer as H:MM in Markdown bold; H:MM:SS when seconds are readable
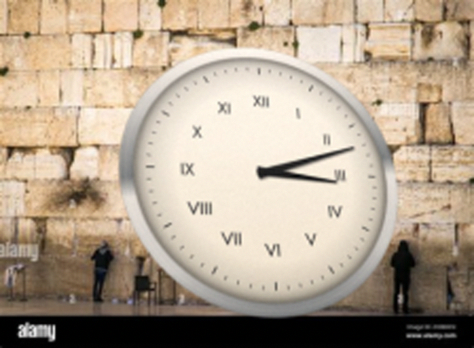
**3:12**
